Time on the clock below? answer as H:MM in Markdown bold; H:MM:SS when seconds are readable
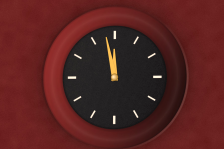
**11:58**
